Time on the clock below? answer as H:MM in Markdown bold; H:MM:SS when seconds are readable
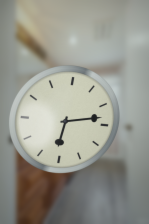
**6:13**
